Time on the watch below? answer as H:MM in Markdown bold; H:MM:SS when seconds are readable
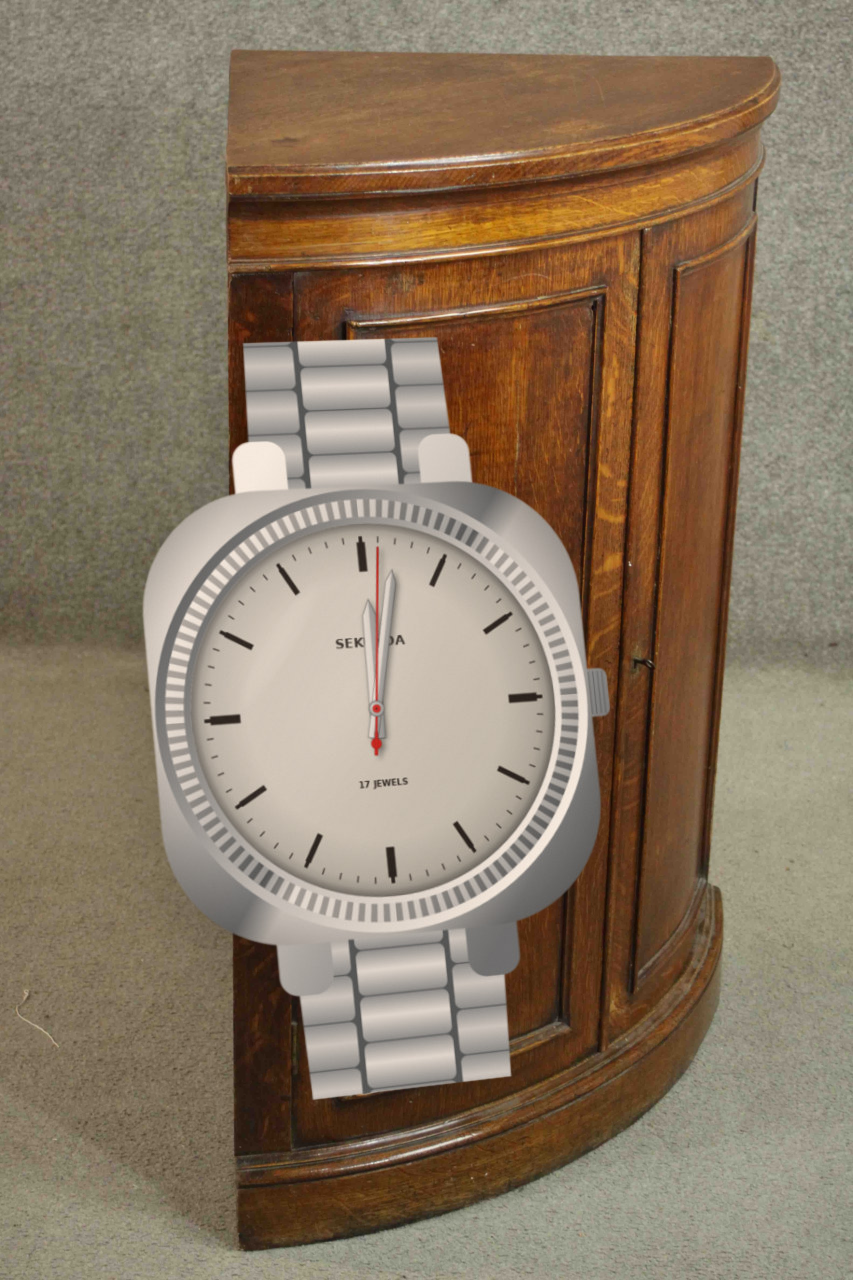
**12:02:01**
